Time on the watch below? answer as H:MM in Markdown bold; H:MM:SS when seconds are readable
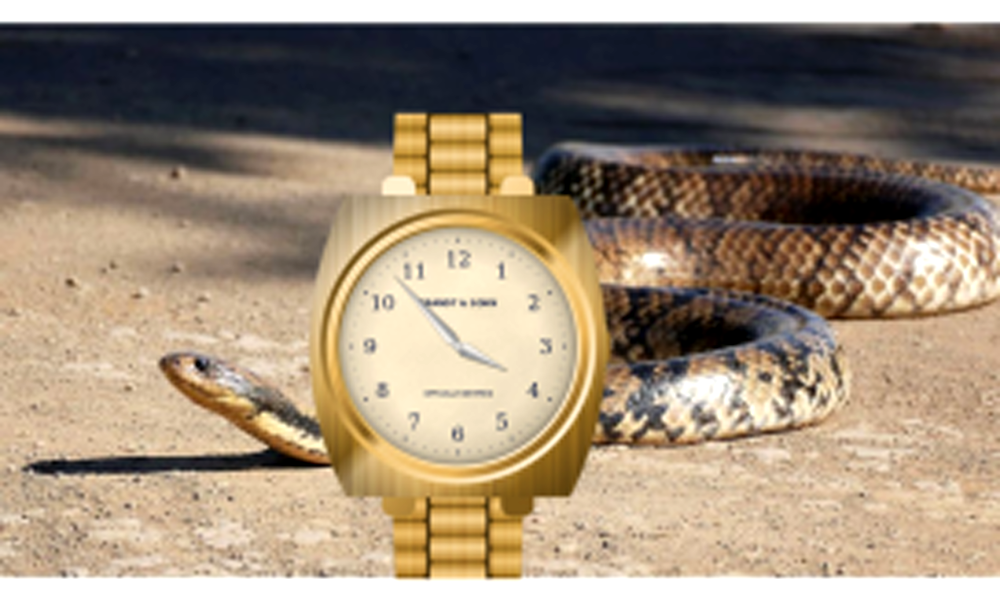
**3:53**
